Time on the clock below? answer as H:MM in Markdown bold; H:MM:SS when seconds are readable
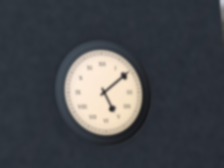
**5:09**
